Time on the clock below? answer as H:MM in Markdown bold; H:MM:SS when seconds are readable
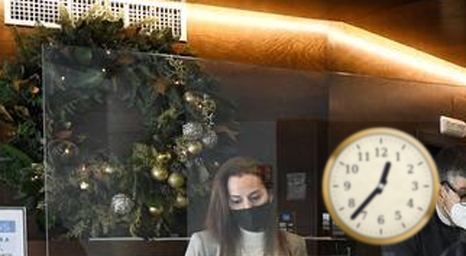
**12:37**
